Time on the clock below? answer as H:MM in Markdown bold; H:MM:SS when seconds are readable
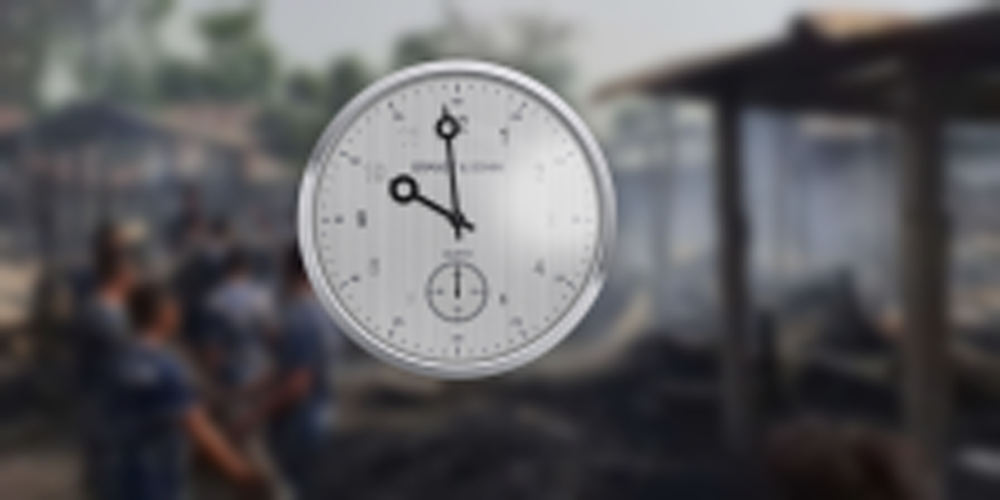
**9:59**
